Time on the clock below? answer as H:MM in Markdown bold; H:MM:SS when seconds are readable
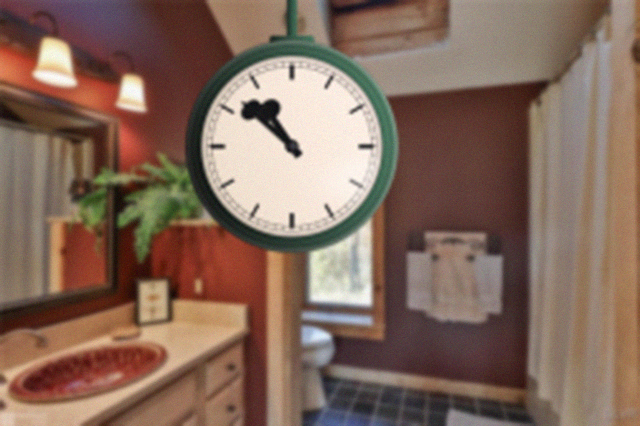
**10:52**
